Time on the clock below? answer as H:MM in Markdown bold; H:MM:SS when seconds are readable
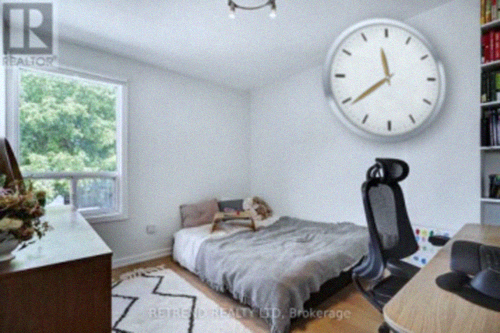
**11:39**
